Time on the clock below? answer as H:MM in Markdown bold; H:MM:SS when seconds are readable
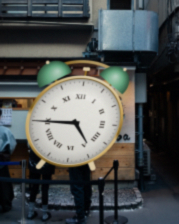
**4:45**
